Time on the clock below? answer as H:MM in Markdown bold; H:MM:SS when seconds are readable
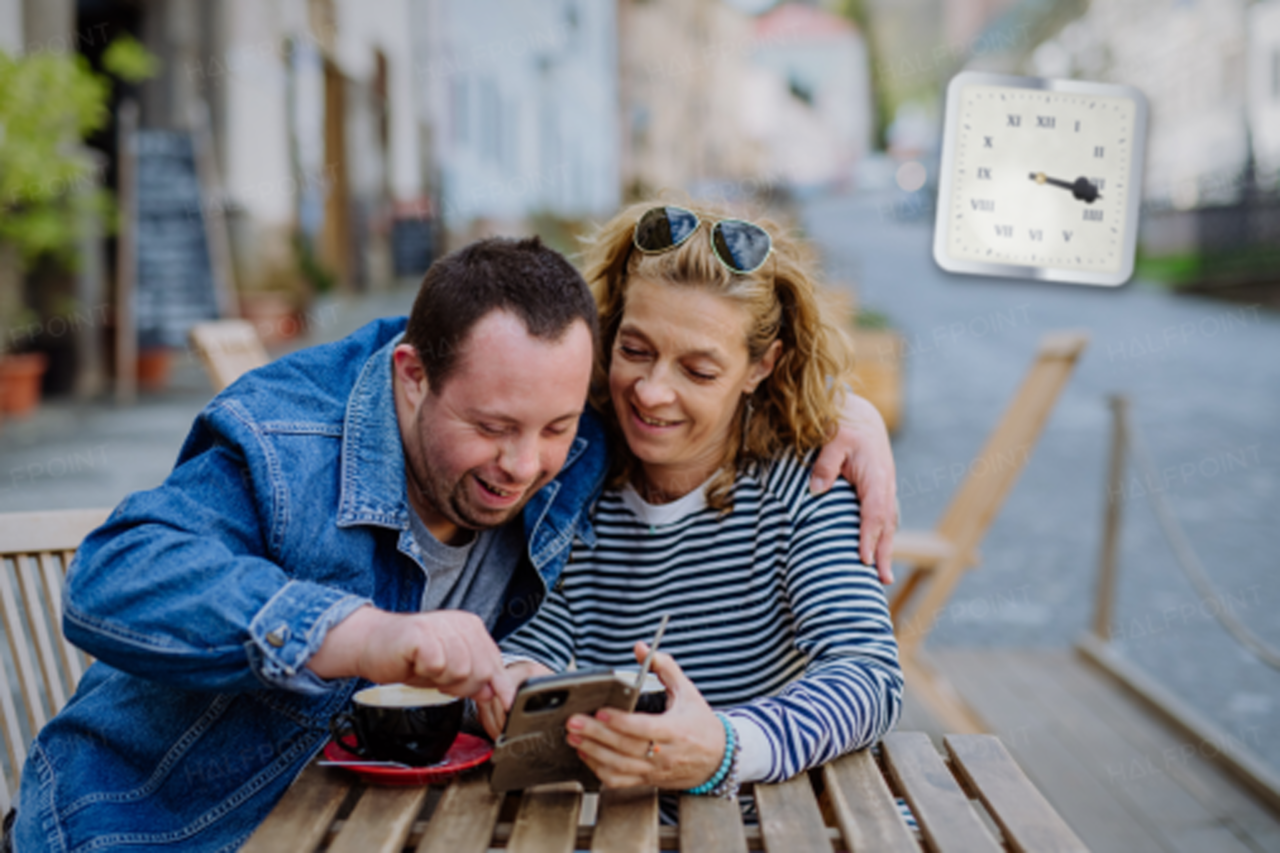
**3:17**
